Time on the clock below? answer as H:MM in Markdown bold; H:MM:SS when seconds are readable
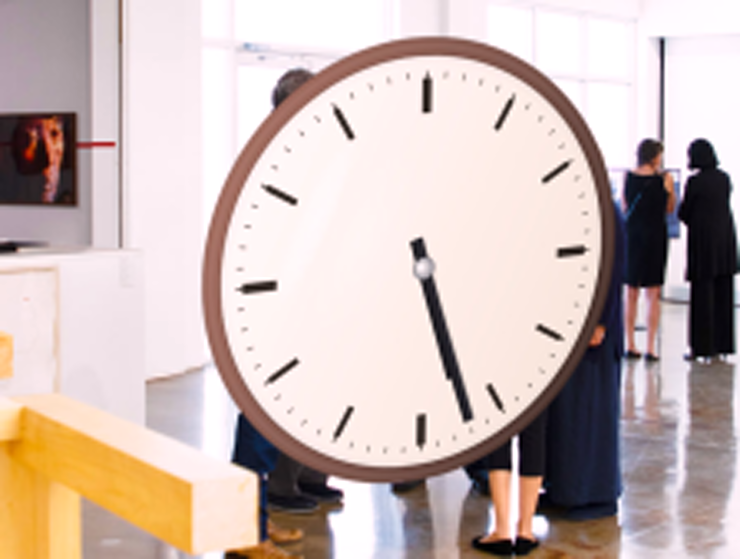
**5:27**
